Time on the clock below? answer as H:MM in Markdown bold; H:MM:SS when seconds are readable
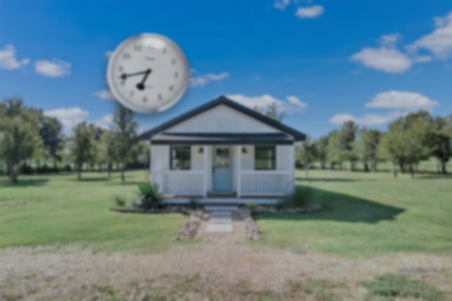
**6:42**
